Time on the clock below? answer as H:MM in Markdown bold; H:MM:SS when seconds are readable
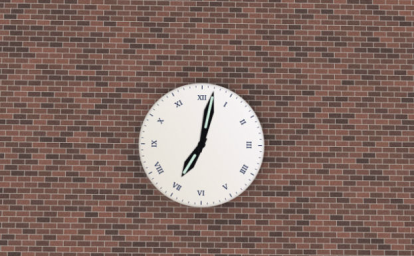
**7:02**
